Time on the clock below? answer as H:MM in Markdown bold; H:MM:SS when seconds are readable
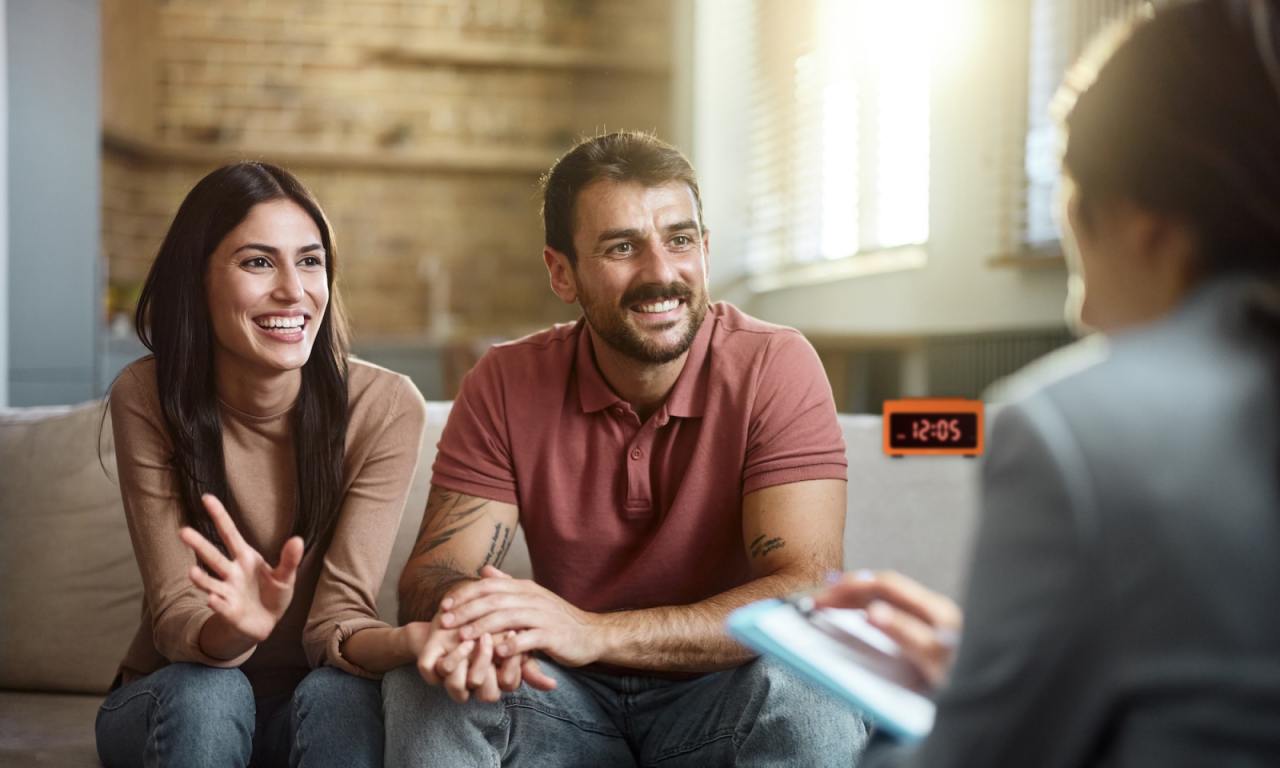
**12:05**
